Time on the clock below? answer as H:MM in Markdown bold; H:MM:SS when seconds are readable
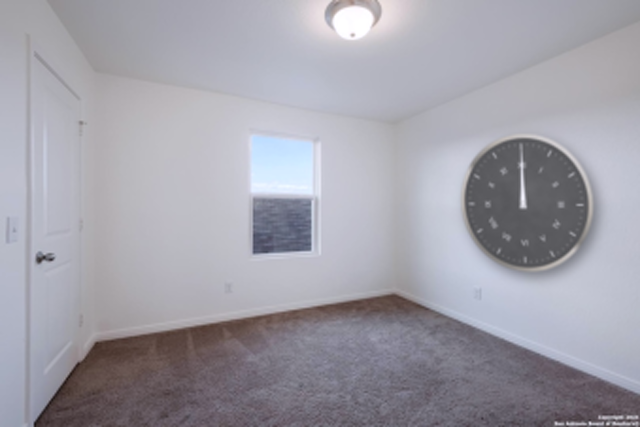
**12:00**
